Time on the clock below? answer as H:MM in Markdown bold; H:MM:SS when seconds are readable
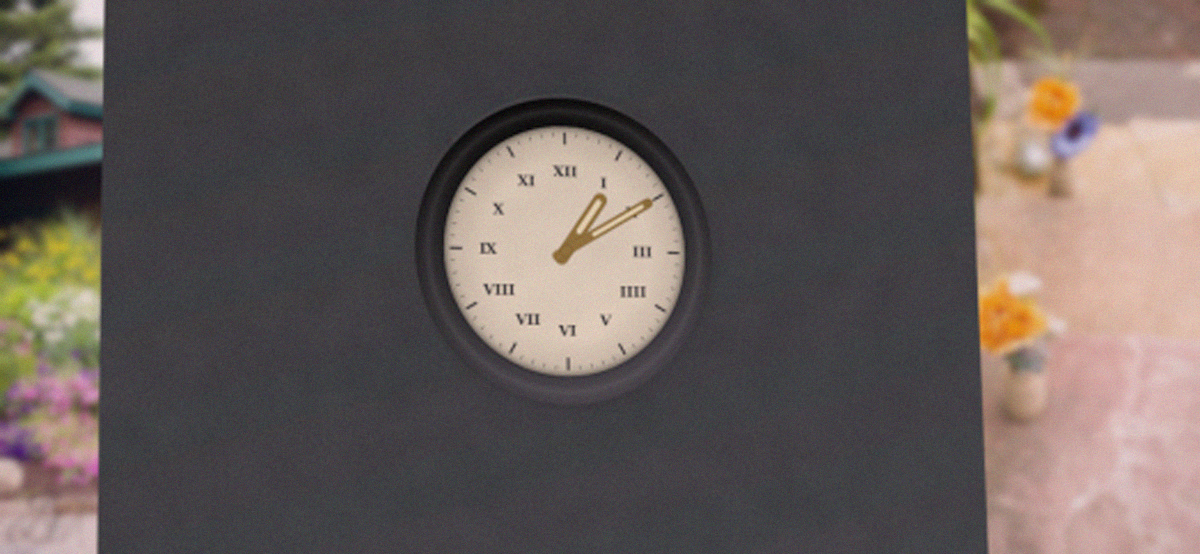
**1:10**
